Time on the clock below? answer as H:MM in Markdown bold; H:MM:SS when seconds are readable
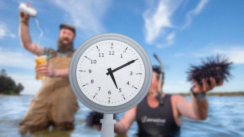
**5:10**
